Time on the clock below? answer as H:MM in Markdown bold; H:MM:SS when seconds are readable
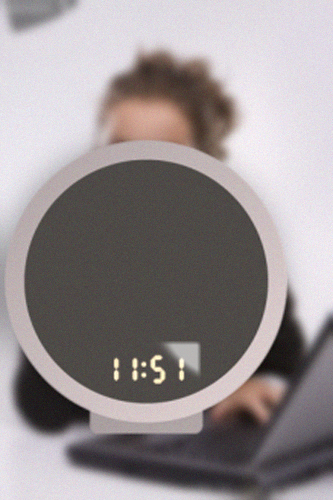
**11:51**
